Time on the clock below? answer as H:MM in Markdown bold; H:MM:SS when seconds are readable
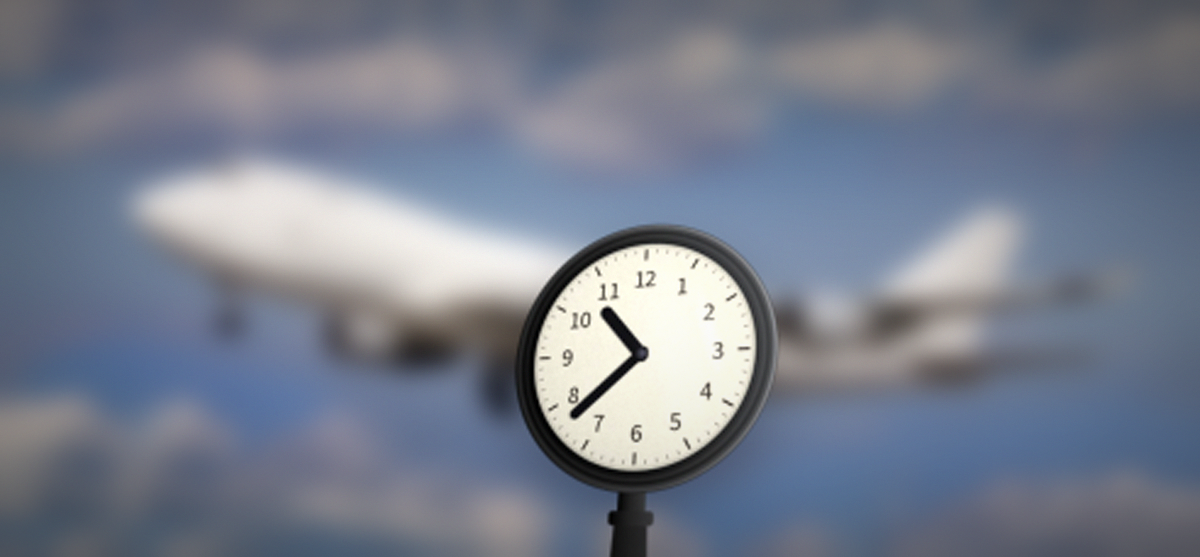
**10:38**
